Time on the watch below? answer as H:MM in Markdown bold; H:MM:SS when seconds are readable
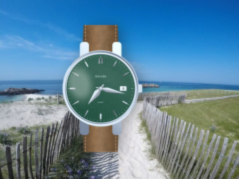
**7:17**
